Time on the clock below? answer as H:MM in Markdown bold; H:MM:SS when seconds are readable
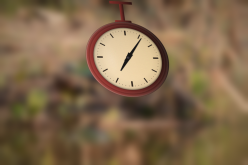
**7:06**
